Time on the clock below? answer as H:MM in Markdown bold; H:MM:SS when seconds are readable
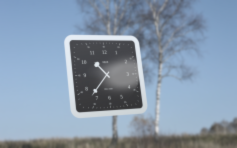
**10:37**
